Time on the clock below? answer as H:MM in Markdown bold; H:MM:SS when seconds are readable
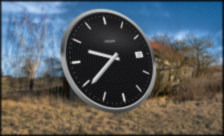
**9:39**
